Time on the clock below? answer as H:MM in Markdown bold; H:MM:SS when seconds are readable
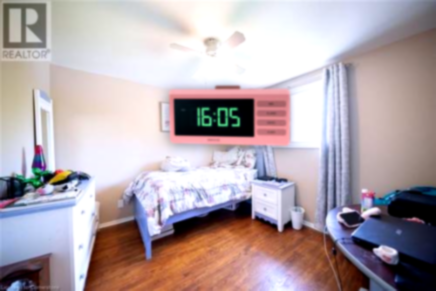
**16:05**
